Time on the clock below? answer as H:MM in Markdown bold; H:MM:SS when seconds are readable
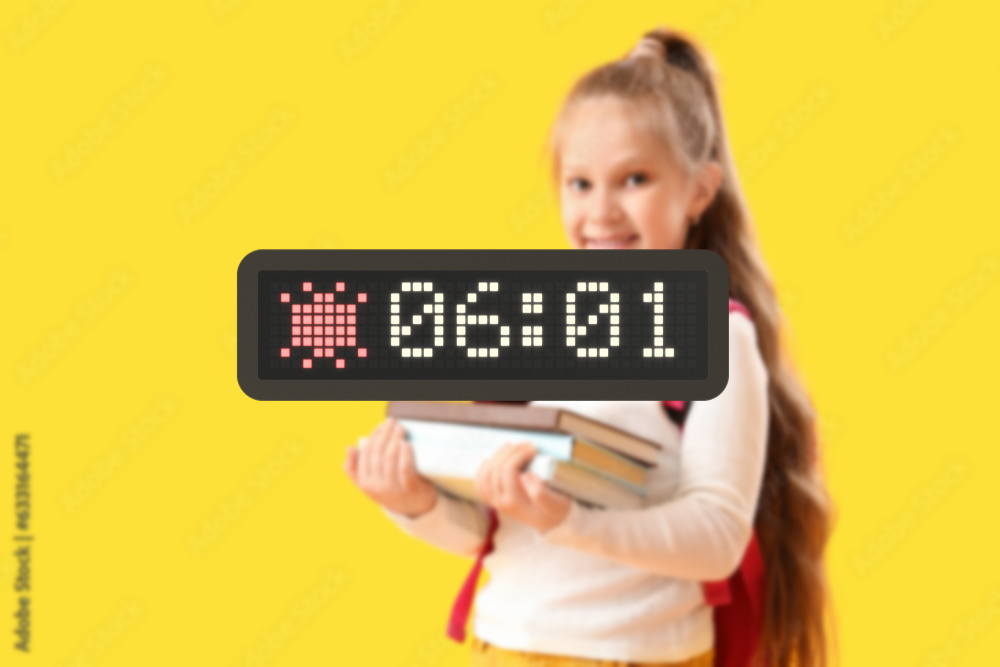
**6:01**
